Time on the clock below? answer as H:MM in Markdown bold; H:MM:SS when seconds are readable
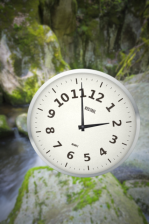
**1:56**
